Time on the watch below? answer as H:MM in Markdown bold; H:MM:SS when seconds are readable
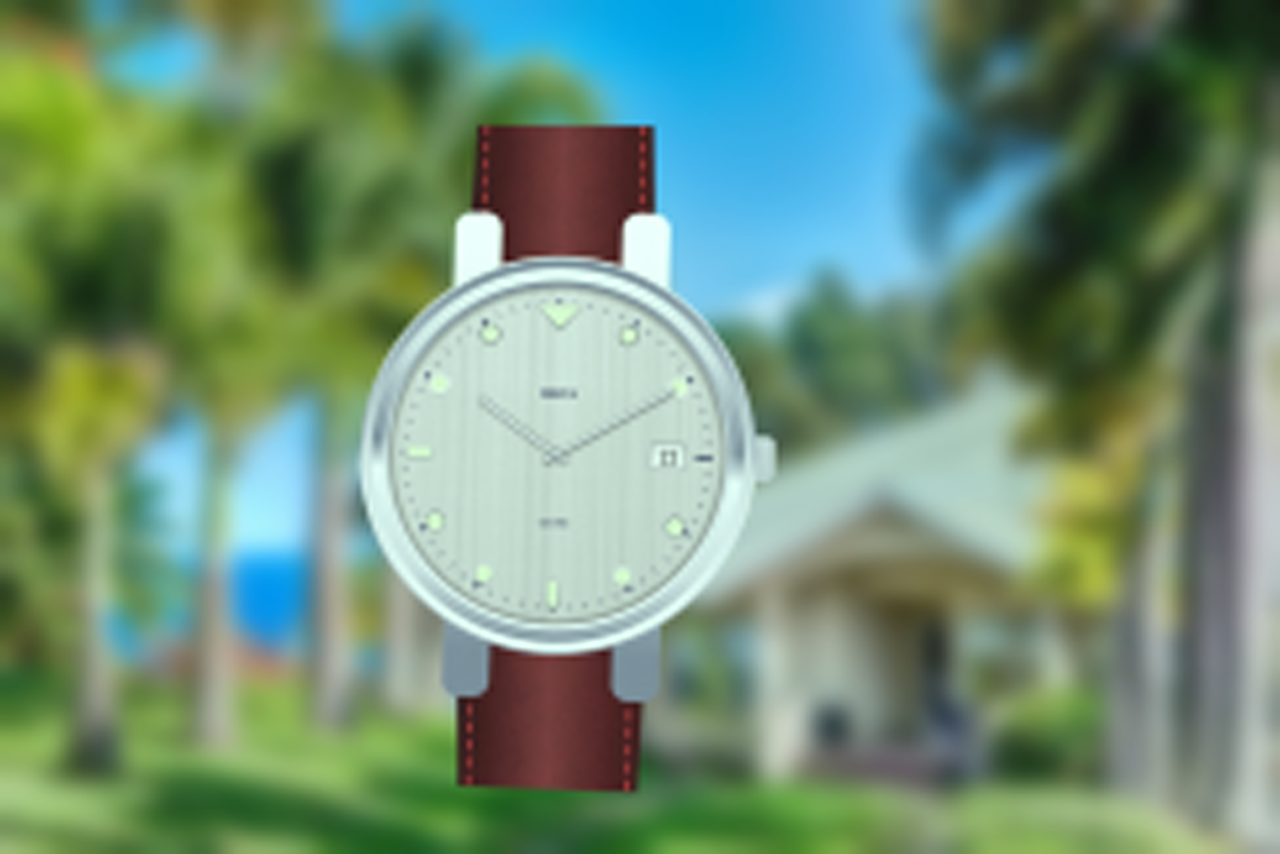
**10:10**
